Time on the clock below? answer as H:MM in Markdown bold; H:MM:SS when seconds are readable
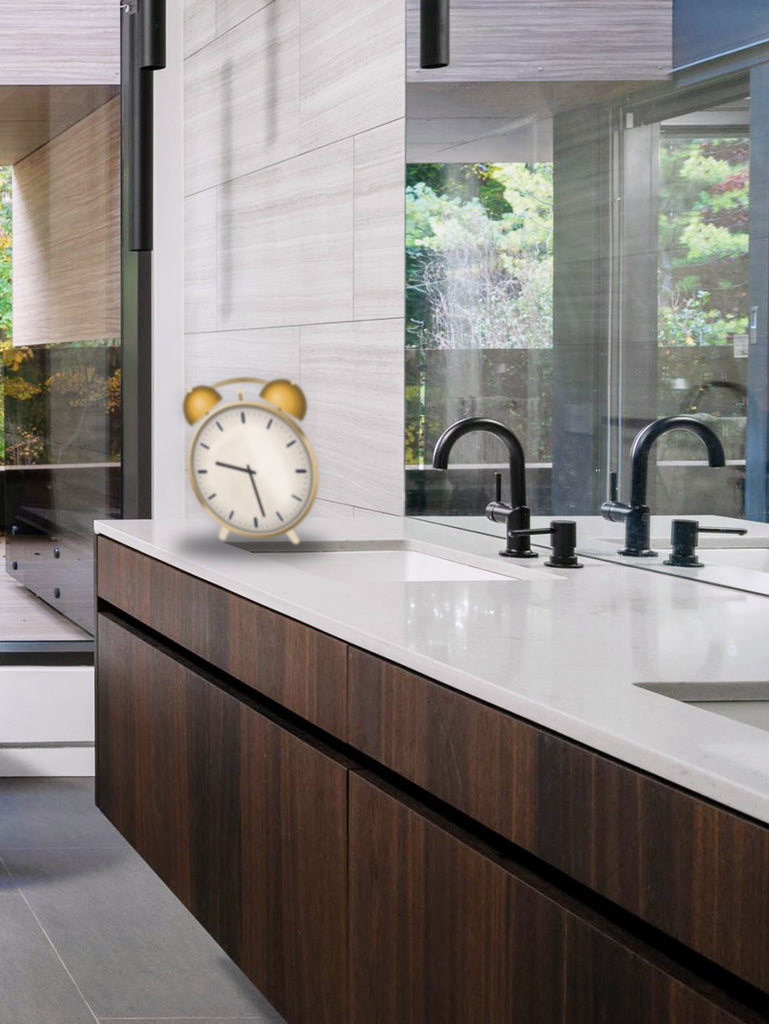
**9:28**
